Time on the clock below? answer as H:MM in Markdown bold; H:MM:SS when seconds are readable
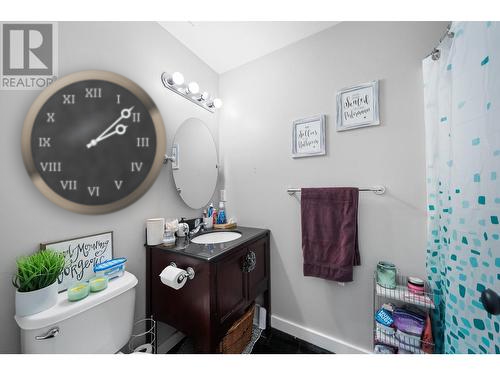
**2:08**
